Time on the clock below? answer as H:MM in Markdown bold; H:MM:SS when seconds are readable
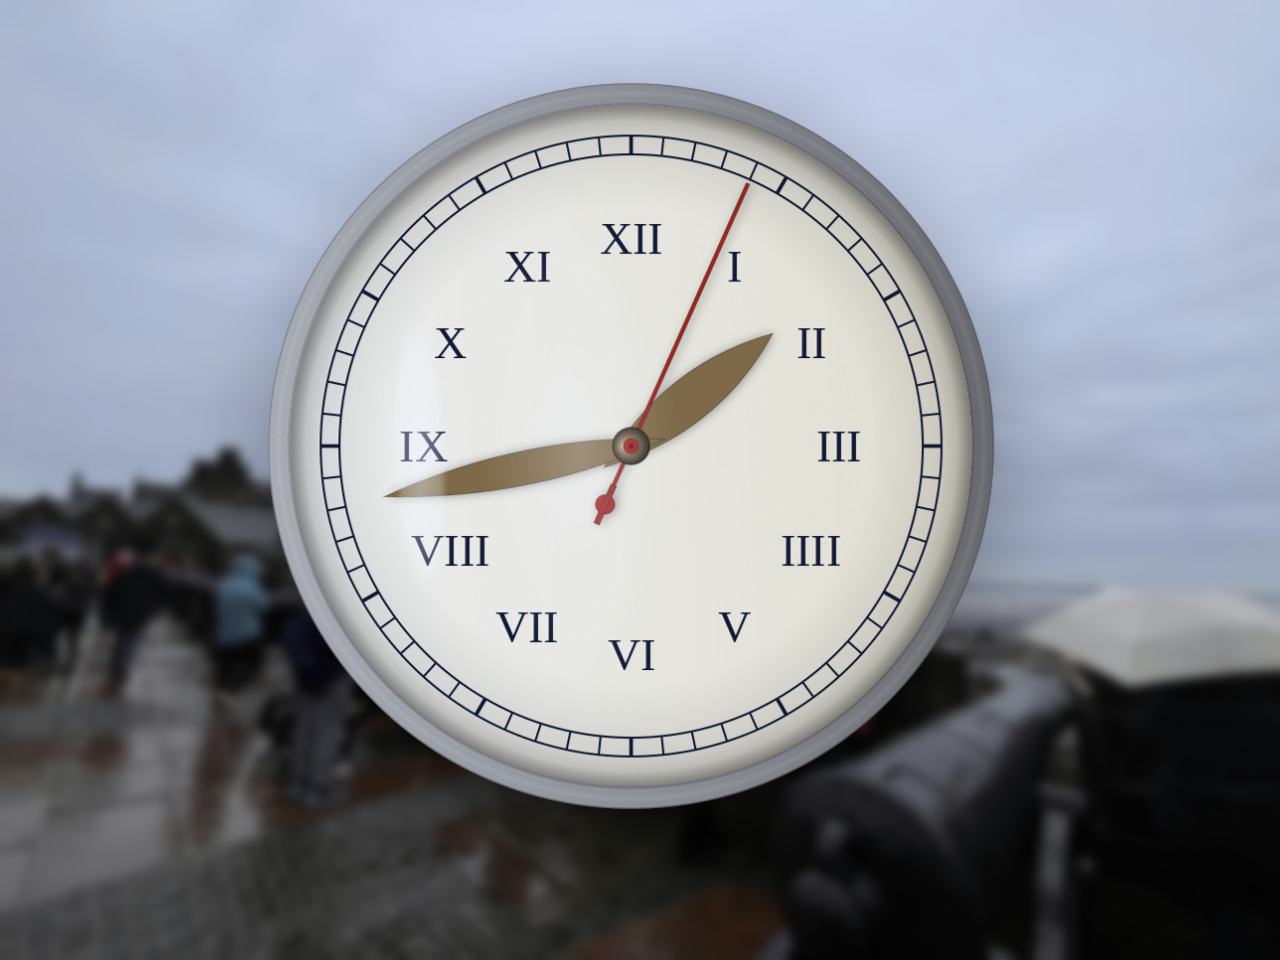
**1:43:04**
